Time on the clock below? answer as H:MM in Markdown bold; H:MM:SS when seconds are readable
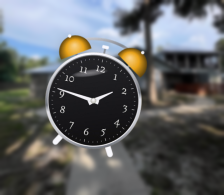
**1:46**
